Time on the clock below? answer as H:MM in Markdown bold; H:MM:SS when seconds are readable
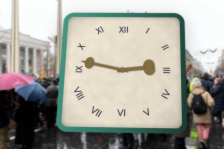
**2:47**
